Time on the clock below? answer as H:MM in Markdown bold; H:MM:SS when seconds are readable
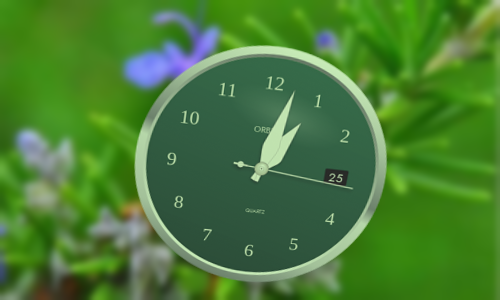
**1:02:16**
